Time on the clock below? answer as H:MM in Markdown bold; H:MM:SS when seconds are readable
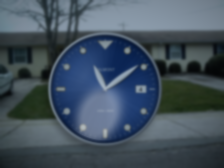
**11:09**
